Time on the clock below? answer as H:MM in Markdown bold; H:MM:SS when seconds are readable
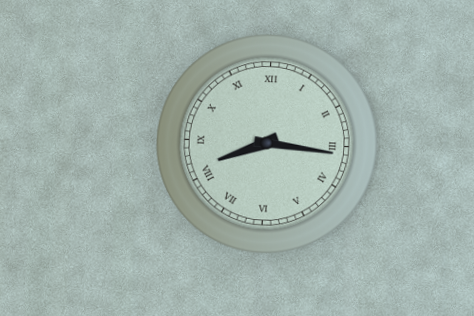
**8:16**
